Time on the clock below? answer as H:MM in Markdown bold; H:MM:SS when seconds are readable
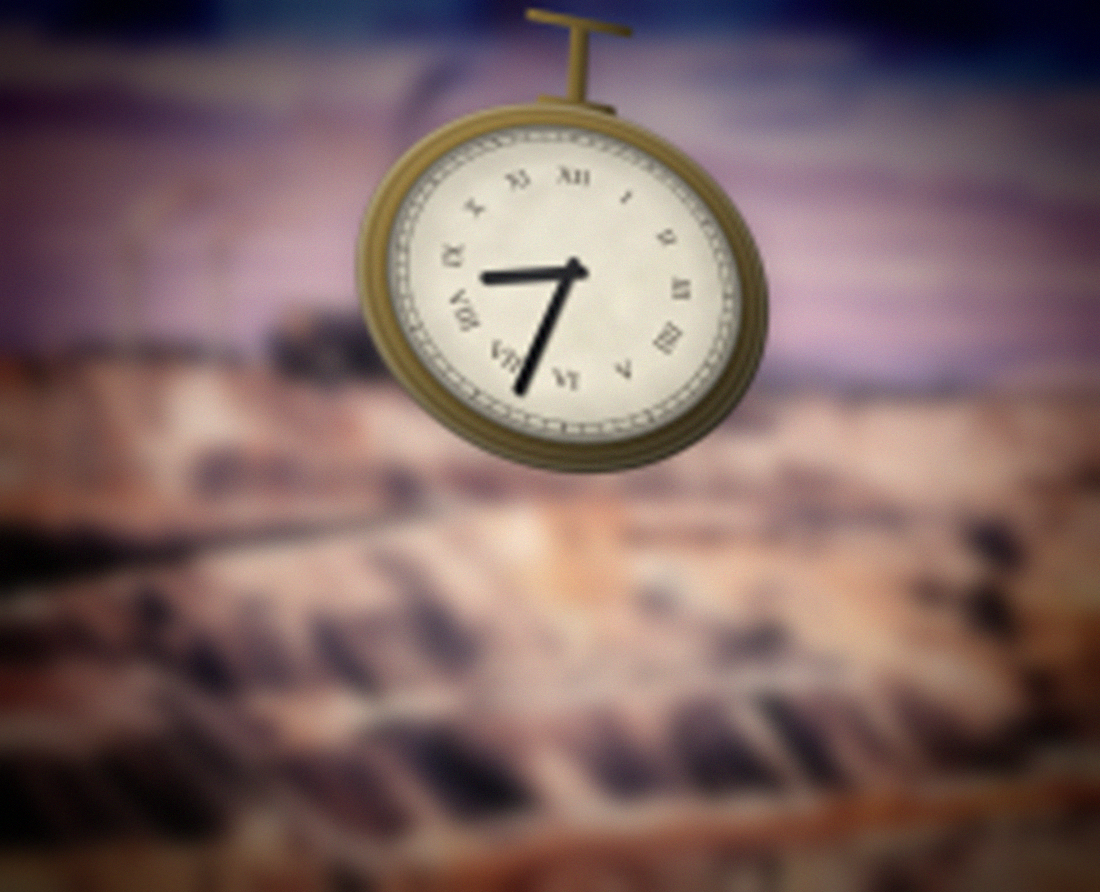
**8:33**
